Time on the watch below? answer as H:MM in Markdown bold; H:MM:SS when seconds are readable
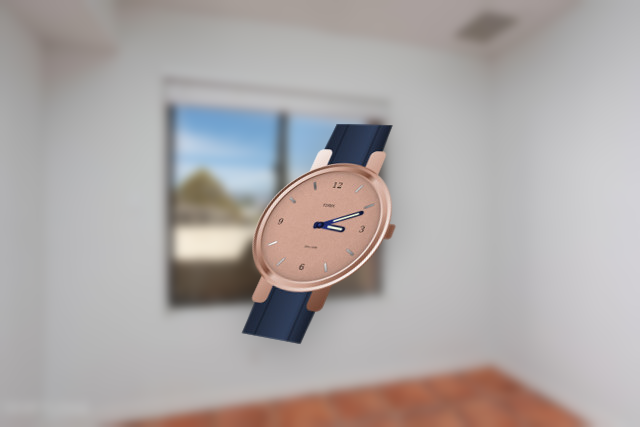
**3:11**
